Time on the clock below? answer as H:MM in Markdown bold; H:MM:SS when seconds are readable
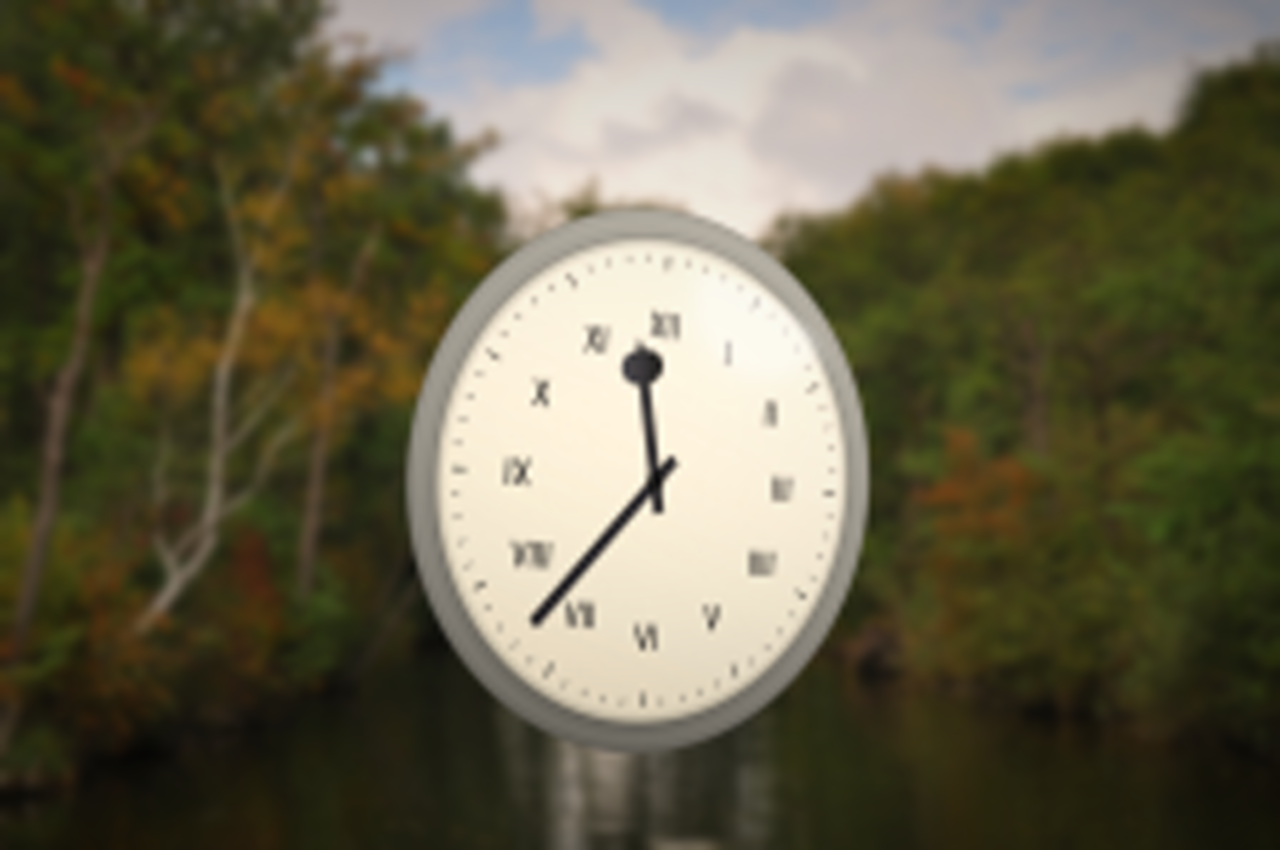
**11:37**
